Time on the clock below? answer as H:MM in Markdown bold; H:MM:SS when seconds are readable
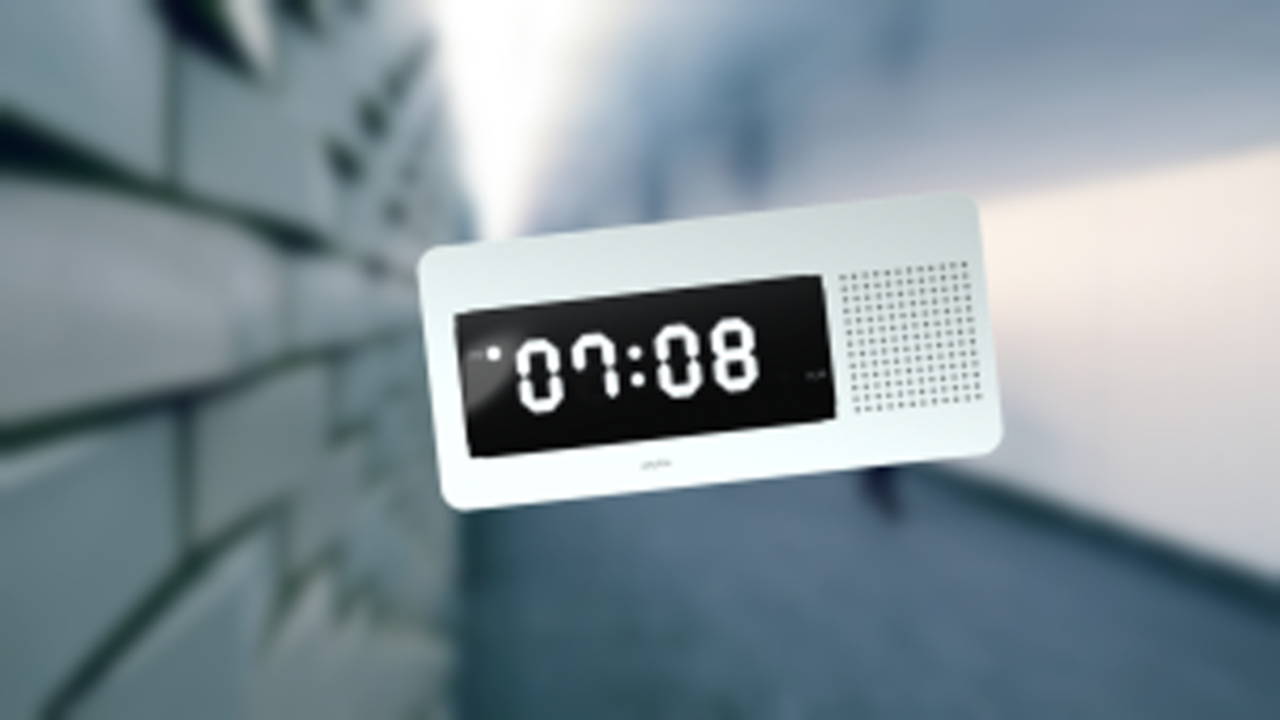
**7:08**
